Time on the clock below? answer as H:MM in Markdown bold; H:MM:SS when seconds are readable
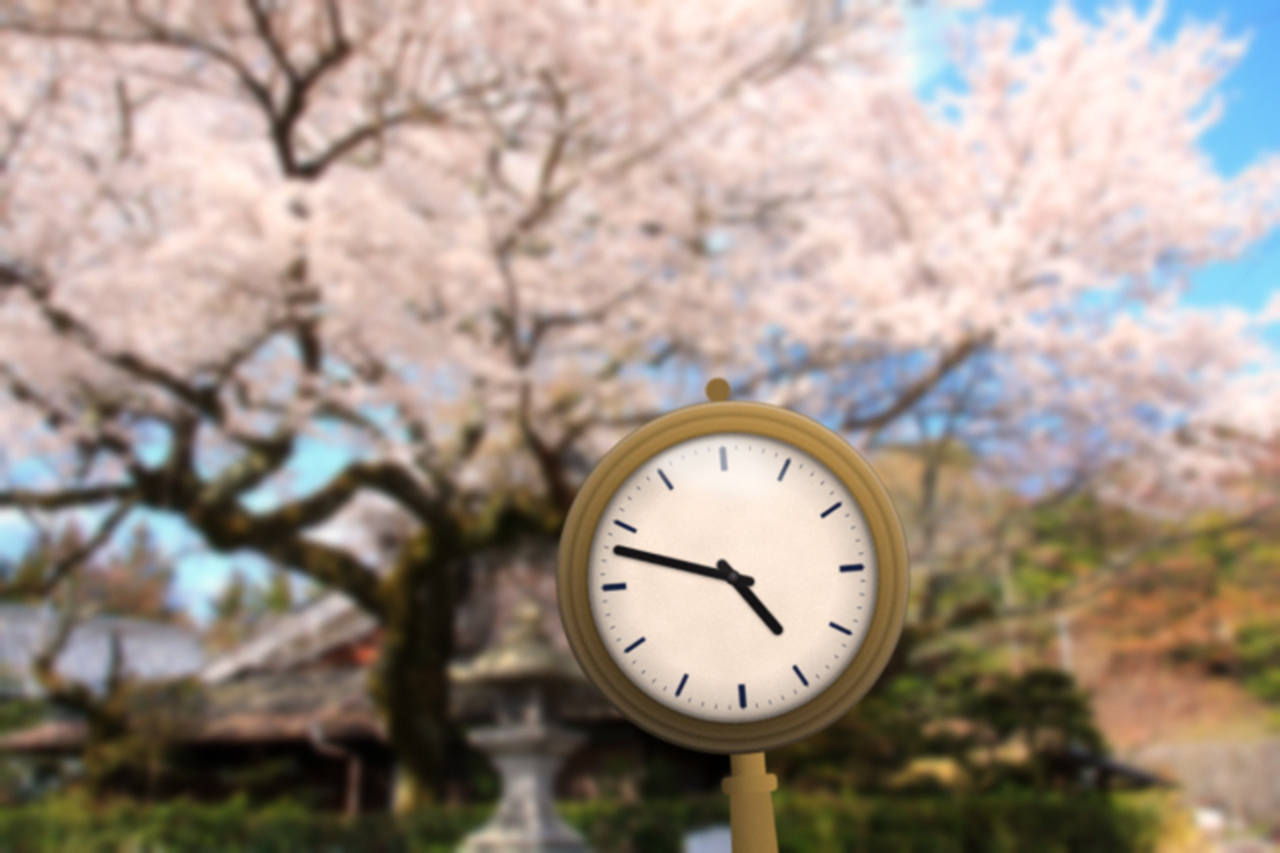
**4:48**
